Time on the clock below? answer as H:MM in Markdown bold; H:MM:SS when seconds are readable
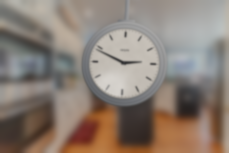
**2:49**
